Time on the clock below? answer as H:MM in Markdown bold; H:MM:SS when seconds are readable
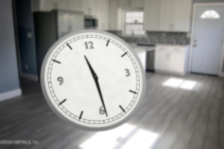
**11:29**
